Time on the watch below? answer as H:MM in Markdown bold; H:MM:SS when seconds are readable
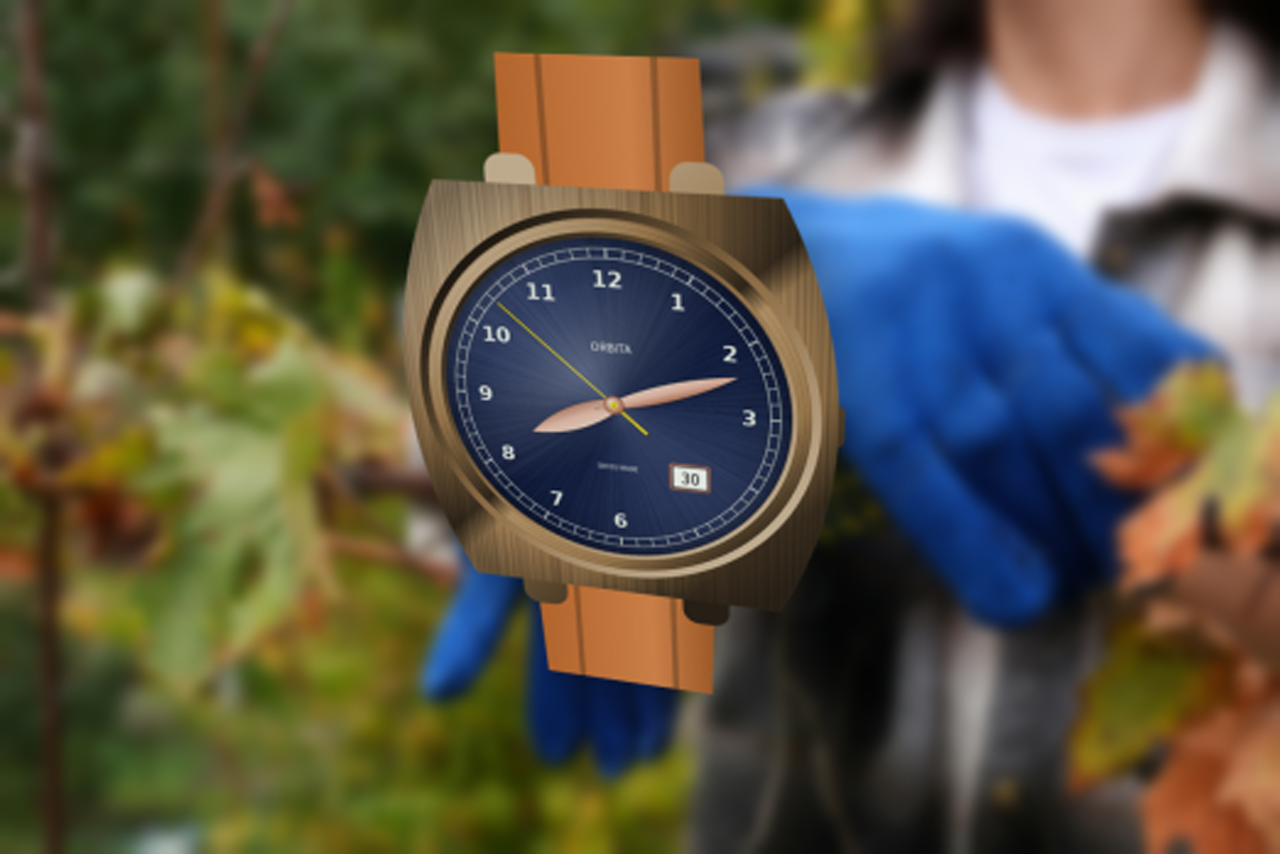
**8:11:52**
